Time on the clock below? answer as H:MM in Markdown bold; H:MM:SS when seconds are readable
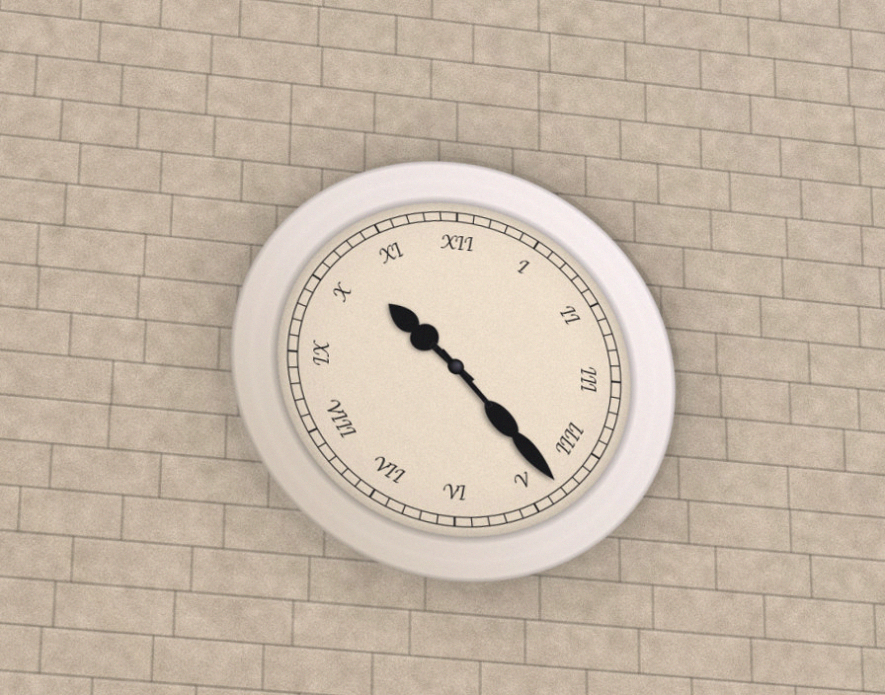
**10:23**
